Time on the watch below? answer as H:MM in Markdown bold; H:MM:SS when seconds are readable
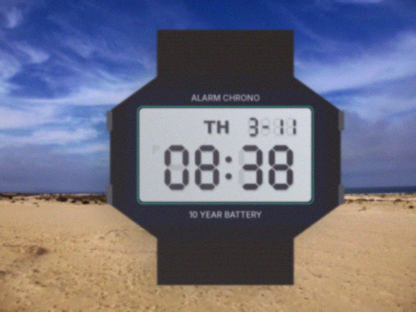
**8:38**
